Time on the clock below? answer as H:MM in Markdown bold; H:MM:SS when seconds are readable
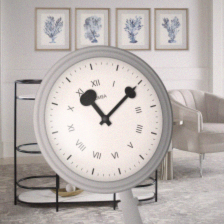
**11:10**
